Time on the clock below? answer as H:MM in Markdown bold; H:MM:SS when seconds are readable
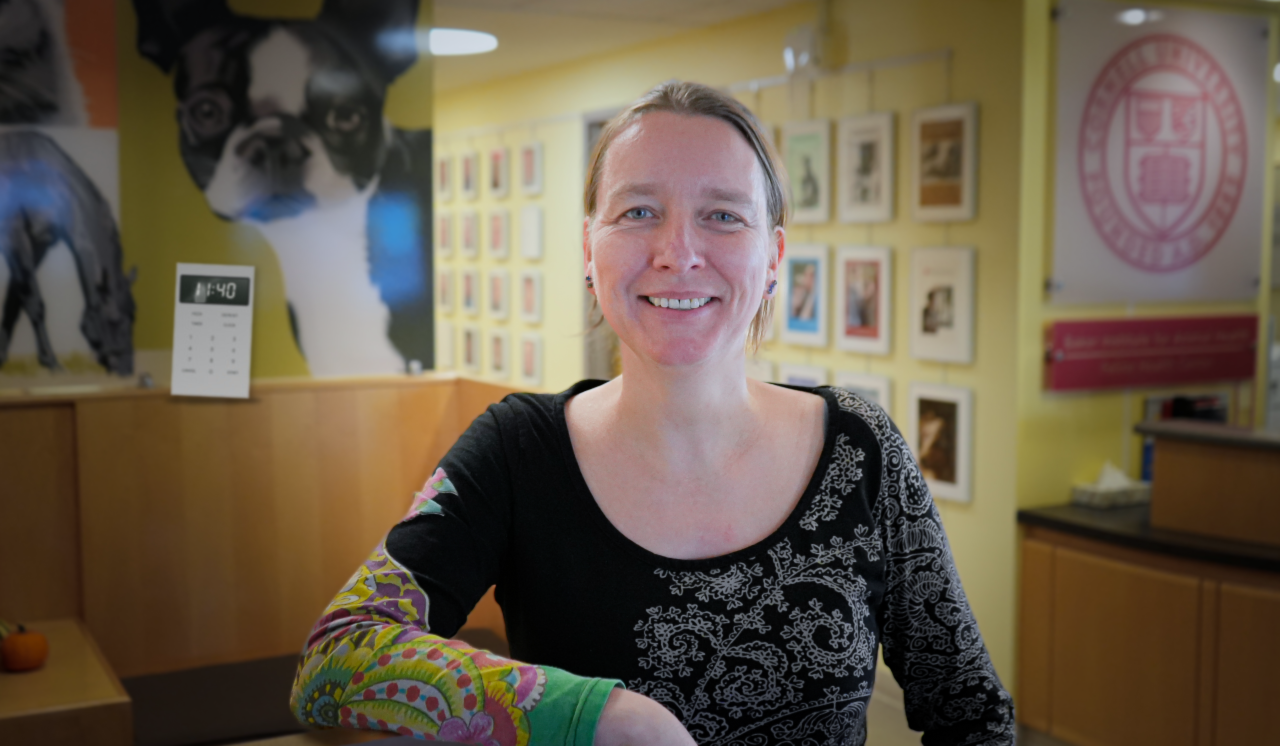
**11:40**
